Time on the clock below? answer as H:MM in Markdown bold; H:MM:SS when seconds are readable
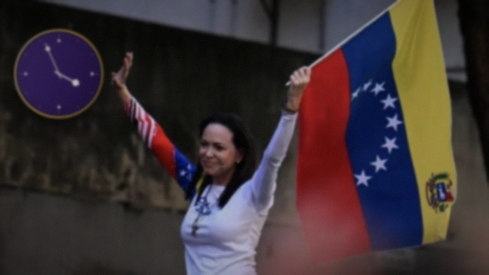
**3:56**
